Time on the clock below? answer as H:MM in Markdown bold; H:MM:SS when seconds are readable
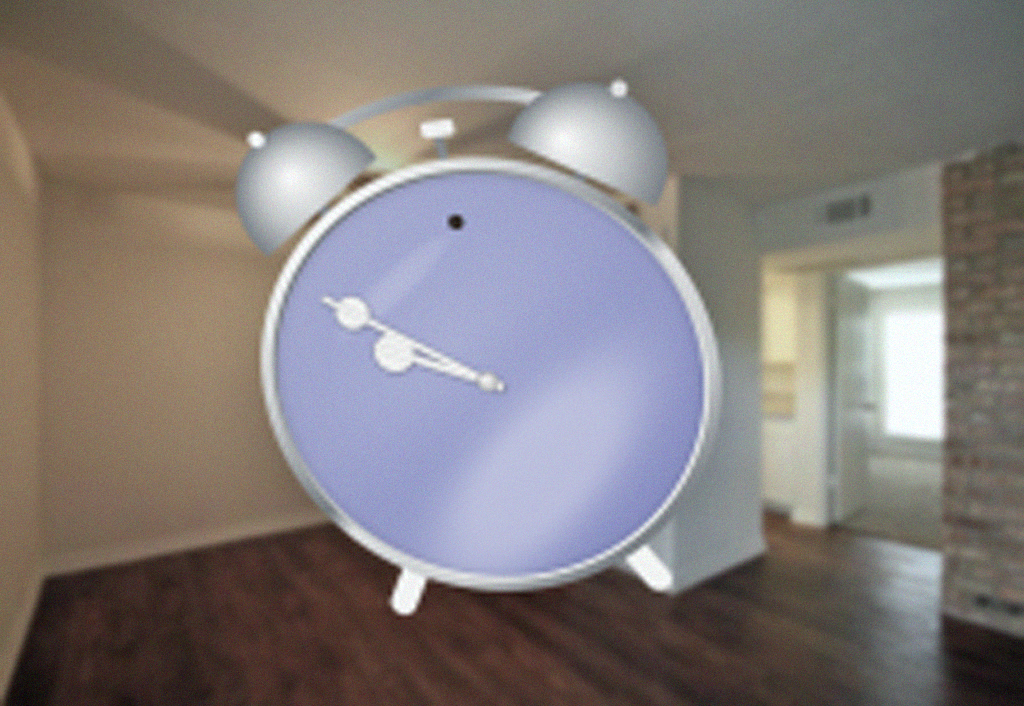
**9:51**
